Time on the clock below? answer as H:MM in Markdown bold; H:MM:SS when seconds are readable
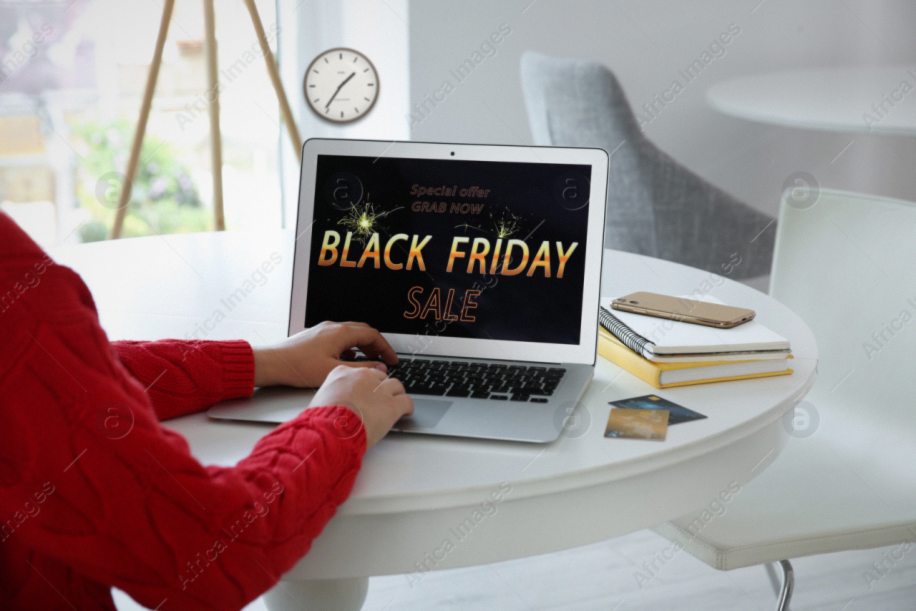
**1:36**
